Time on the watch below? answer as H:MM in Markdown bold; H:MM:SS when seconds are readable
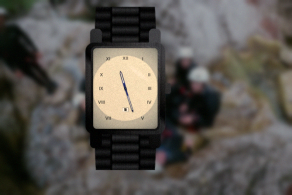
**11:27**
